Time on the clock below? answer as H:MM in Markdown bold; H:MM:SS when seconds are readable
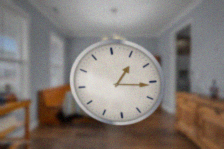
**1:16**
